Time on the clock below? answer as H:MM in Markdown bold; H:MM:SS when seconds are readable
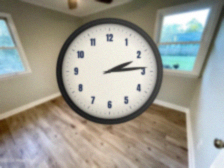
**2:14**
